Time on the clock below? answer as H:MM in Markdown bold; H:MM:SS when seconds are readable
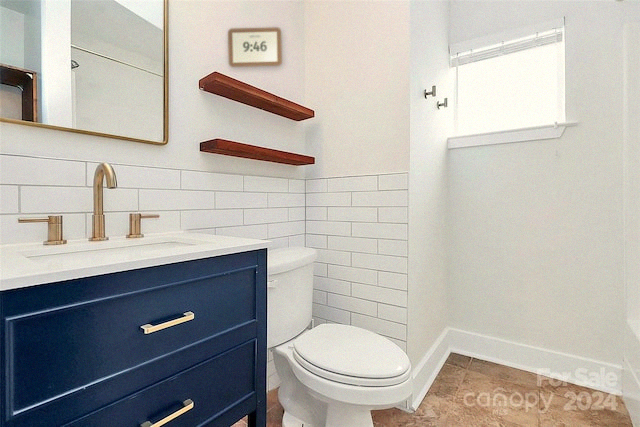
**9:46**
